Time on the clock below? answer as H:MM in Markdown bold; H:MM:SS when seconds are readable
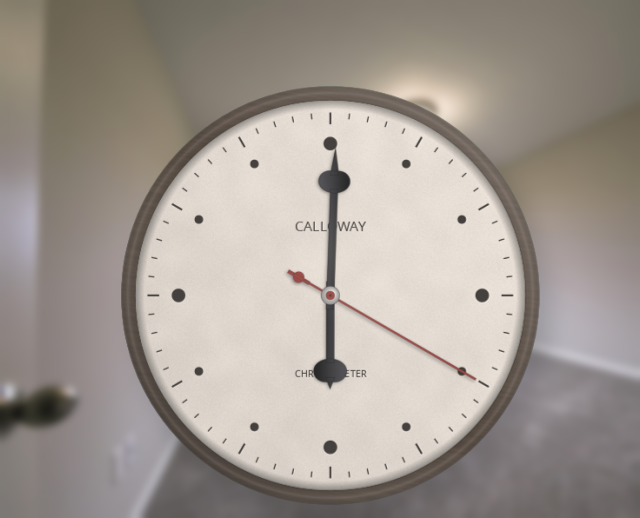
**6:00:20**
